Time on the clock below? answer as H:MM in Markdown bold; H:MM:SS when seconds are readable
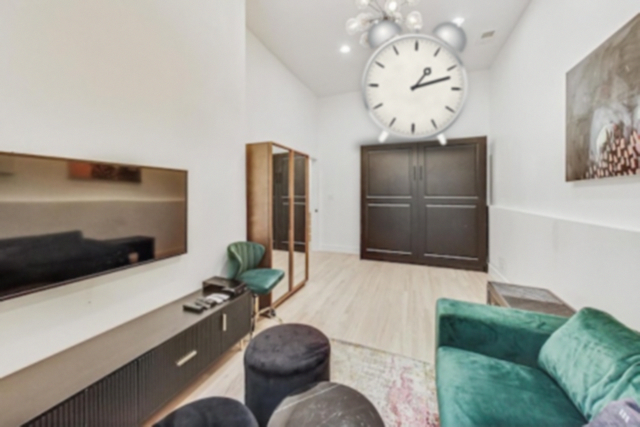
**1:12**
